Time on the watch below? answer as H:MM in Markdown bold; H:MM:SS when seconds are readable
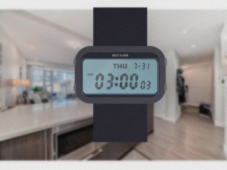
**3:00:03**
